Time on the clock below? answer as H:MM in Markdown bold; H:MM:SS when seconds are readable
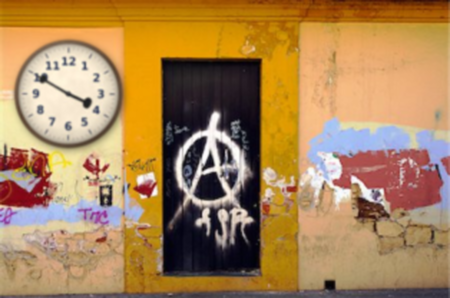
**3:50**
